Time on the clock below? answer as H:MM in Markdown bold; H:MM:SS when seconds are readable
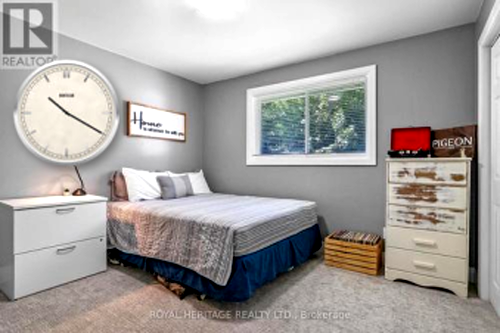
**10:20**
